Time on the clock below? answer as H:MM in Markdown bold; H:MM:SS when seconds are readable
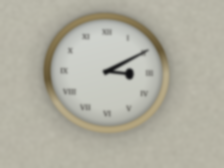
**3:10**
